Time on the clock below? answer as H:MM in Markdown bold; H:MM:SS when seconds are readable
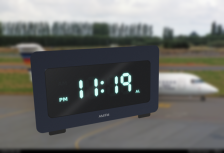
**11:19**
